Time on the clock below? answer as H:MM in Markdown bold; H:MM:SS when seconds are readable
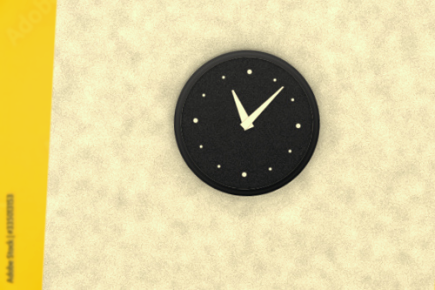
**11:07**
